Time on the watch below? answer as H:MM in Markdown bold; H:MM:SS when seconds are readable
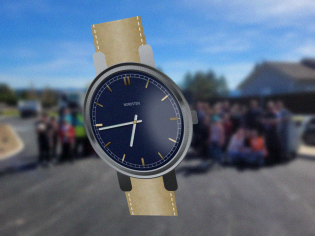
**6:44**
